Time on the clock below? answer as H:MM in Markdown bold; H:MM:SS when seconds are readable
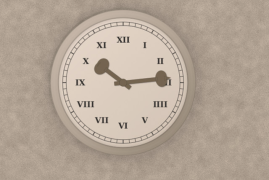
**10:14**
